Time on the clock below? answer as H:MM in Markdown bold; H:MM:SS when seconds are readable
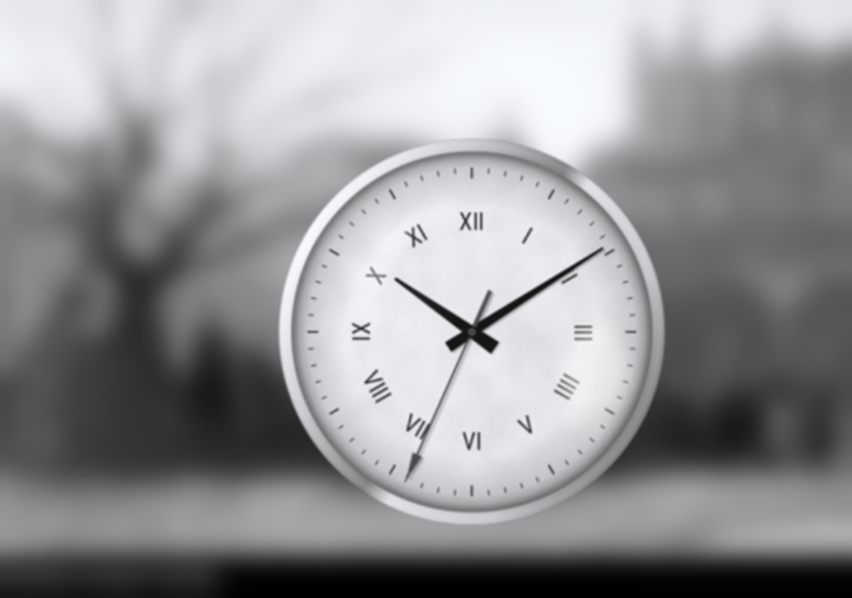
**10:09:34**
